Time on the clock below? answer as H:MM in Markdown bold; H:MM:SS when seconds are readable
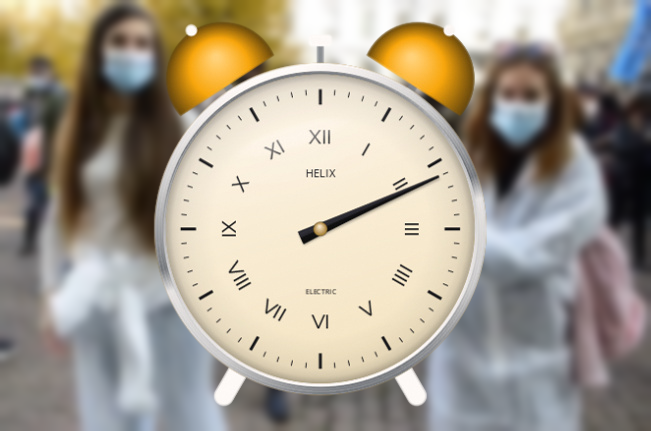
**2:11**
